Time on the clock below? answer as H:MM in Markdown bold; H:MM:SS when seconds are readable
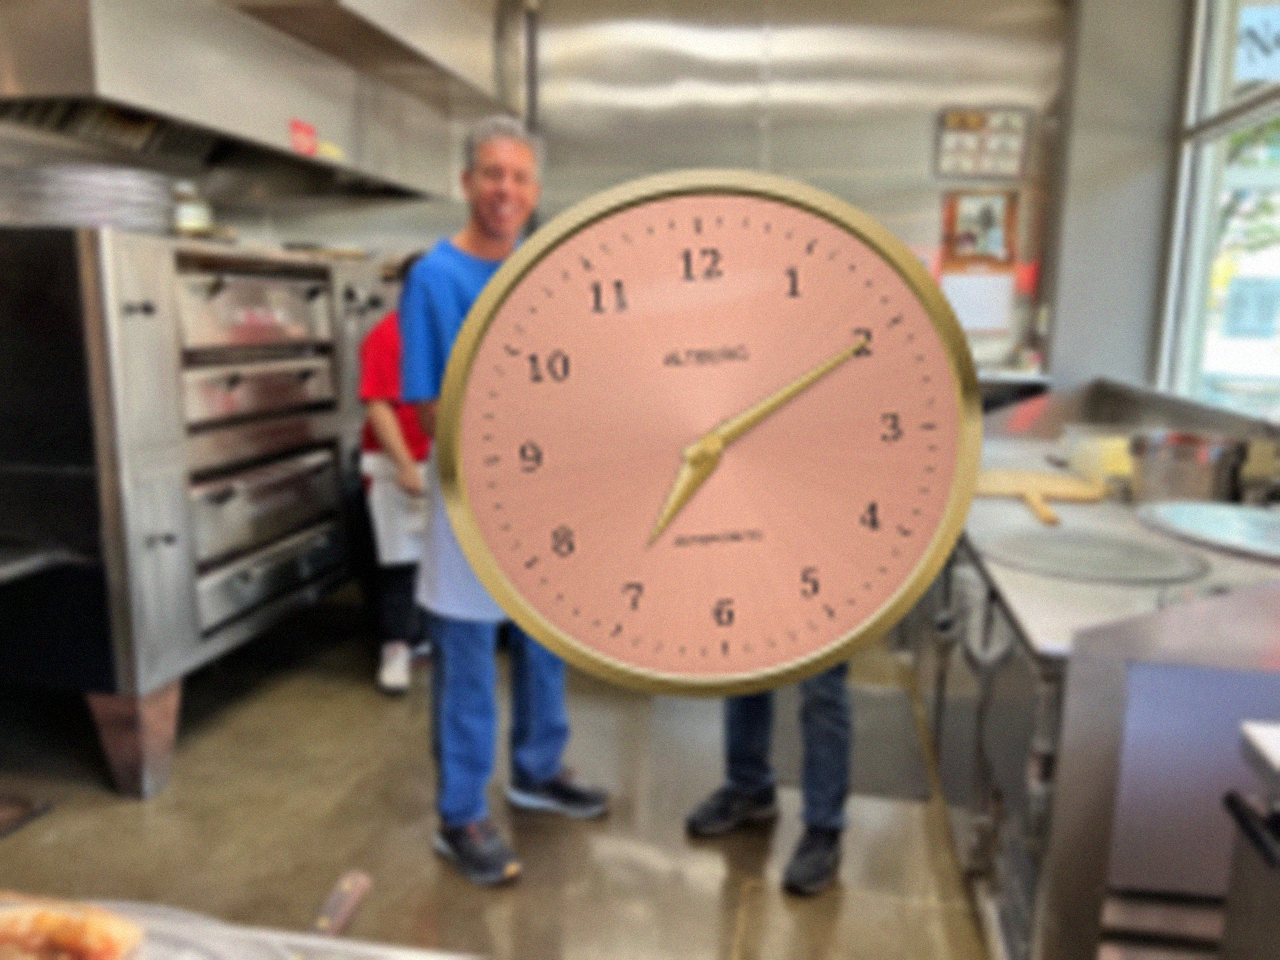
**7:10**
